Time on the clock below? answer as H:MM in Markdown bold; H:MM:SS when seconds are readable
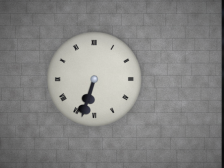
**6:33**
